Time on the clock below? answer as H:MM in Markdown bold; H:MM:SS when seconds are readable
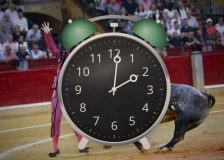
**2:01**
